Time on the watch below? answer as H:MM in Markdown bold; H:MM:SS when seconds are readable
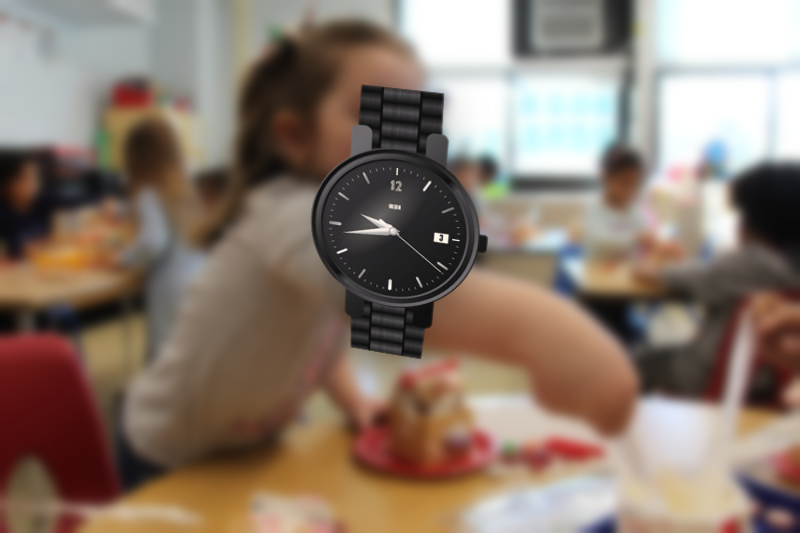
**9:43:21**
